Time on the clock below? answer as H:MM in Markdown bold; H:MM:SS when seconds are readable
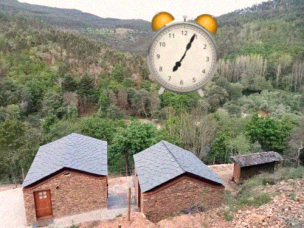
**7:04**
